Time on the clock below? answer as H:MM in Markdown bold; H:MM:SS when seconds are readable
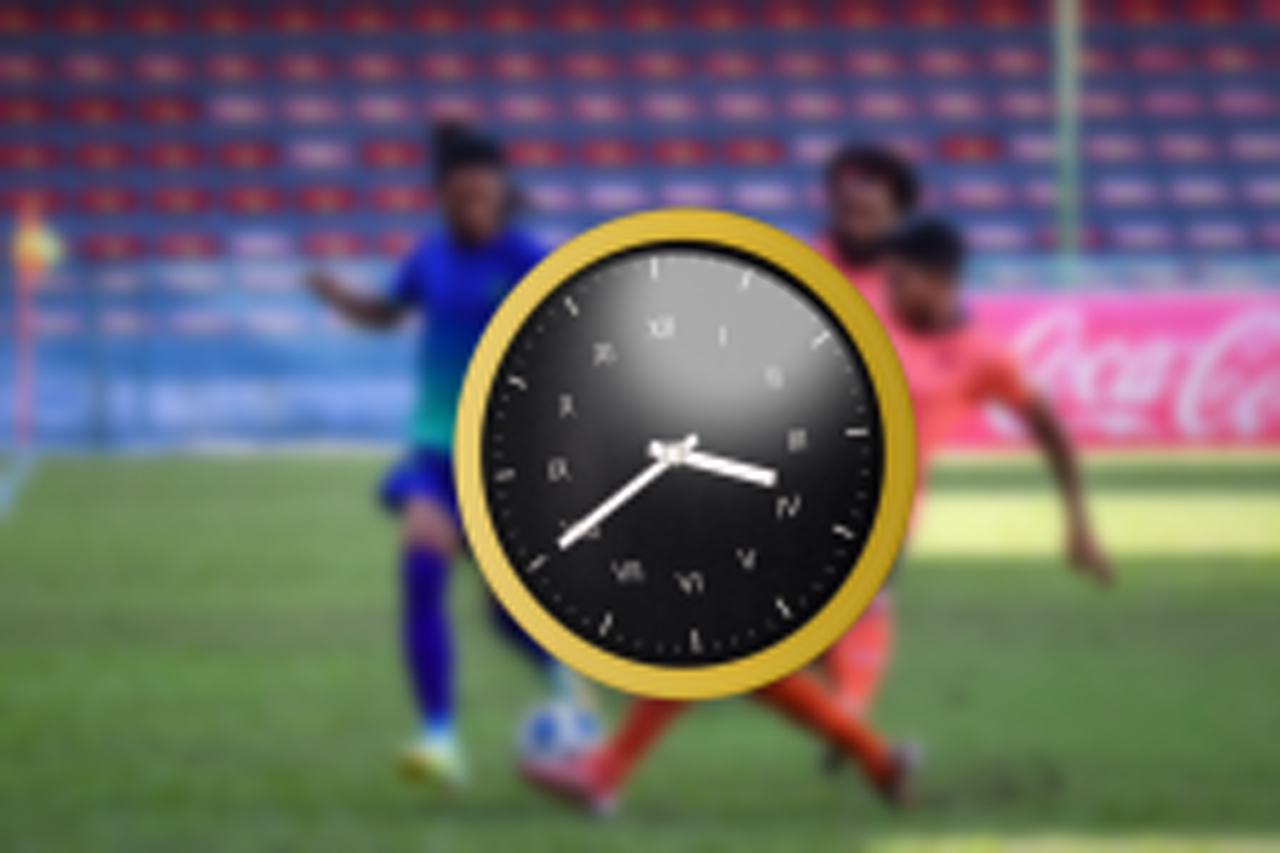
**3:40**
